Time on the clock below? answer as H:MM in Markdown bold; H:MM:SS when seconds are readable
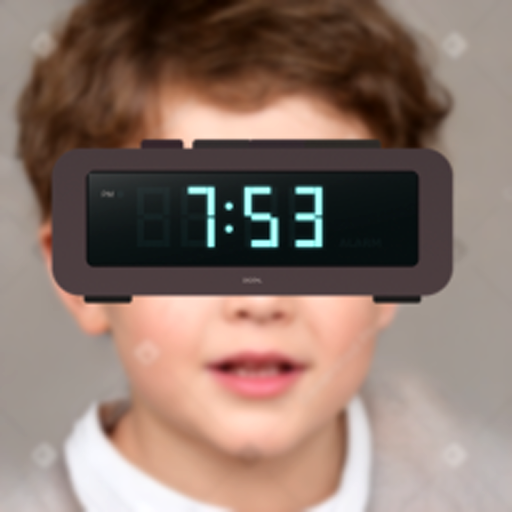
**7:53**
